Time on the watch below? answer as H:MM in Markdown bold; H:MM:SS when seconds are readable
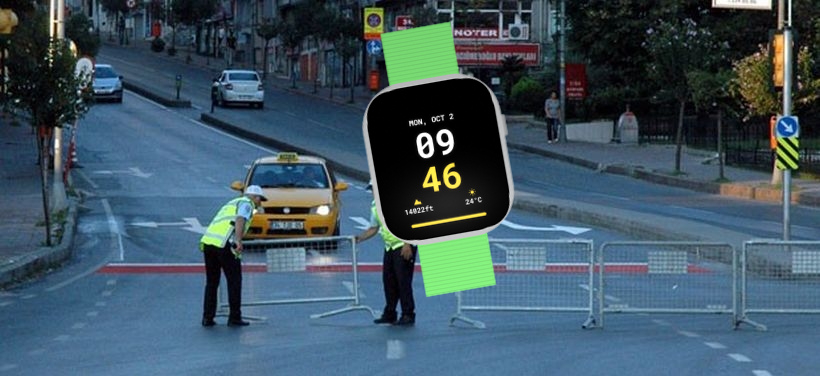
**9:46**
